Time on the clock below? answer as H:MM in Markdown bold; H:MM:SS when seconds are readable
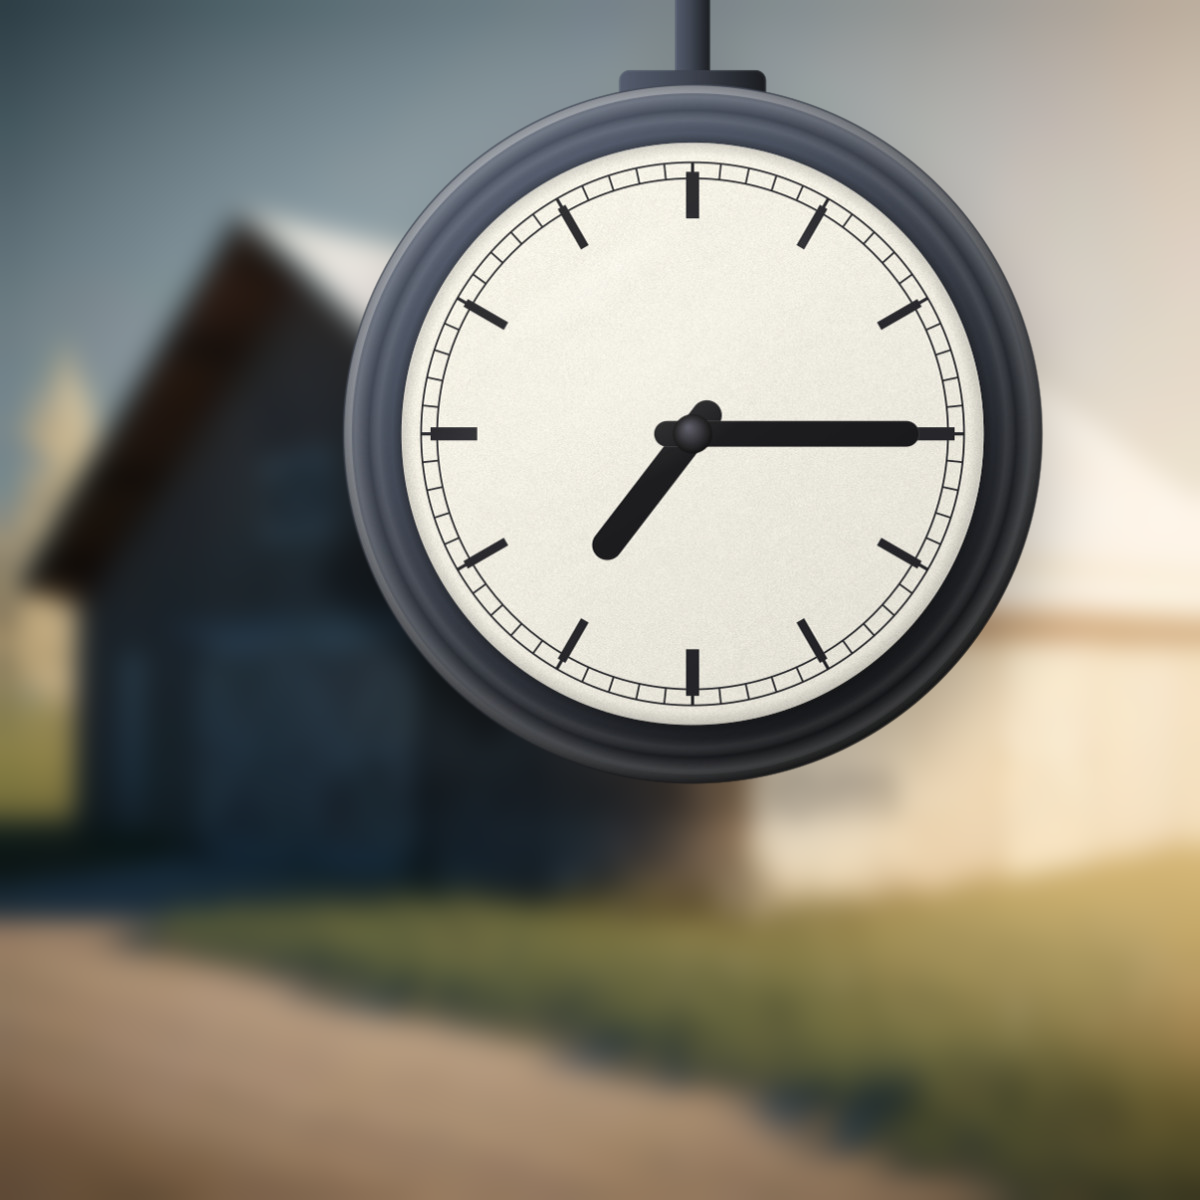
**7:15**
